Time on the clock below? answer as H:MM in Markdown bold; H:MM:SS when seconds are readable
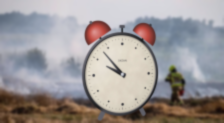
**9:53**
